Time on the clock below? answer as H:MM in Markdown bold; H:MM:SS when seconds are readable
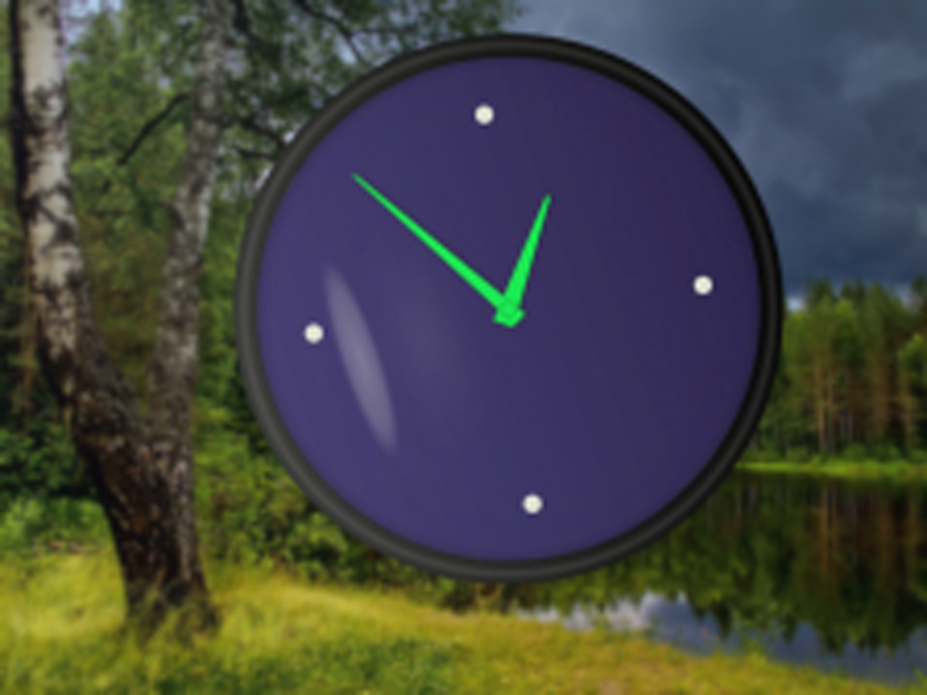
**12:53**
